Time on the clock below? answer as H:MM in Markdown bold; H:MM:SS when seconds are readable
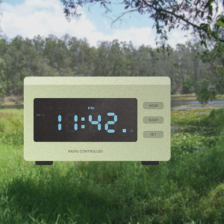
**11:42**
